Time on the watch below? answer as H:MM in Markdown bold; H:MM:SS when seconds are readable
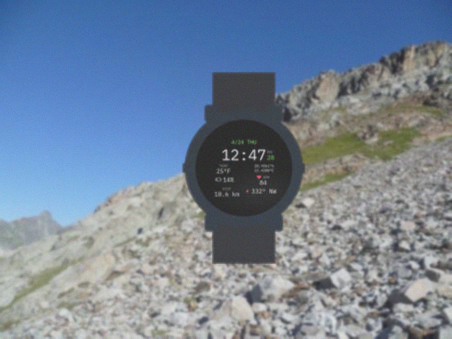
**12:47**
